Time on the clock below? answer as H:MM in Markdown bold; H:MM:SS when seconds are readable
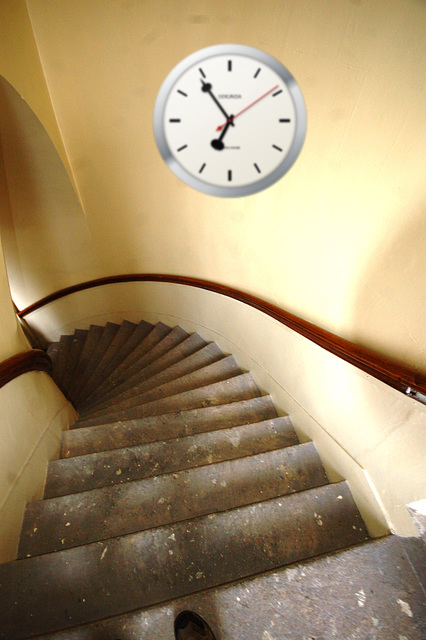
**6:54:09**
